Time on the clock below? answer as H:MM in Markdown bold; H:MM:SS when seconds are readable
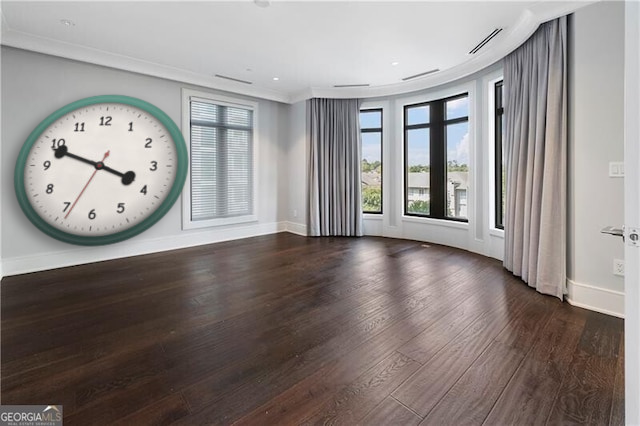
**3:48:34**
